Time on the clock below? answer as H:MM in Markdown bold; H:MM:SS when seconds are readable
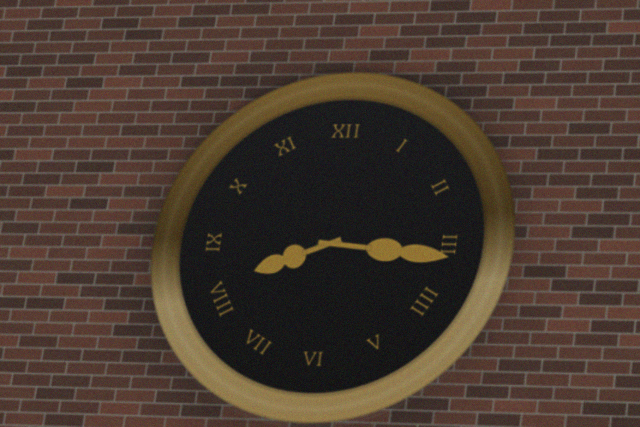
**8:16**
